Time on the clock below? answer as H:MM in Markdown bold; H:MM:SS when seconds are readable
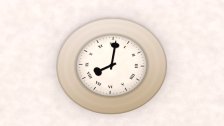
**8:01**
